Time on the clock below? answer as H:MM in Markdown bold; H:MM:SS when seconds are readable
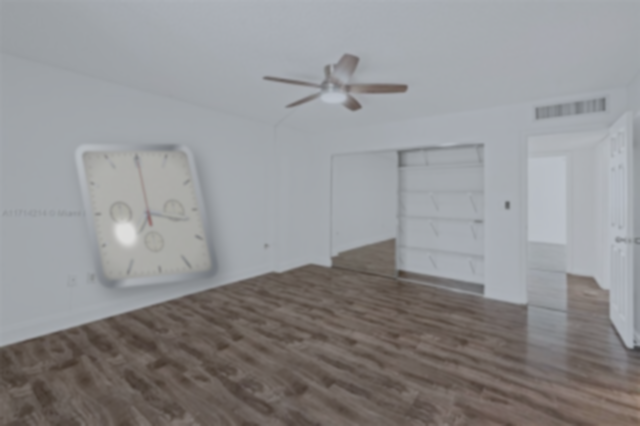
**7:17**
